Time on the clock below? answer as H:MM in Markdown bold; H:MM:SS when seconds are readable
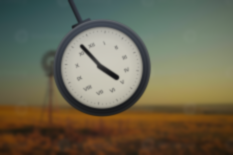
**4:57**
